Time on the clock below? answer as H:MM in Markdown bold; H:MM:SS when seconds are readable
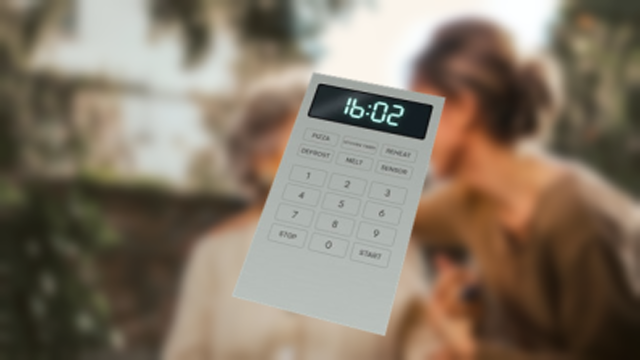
**16:02**
